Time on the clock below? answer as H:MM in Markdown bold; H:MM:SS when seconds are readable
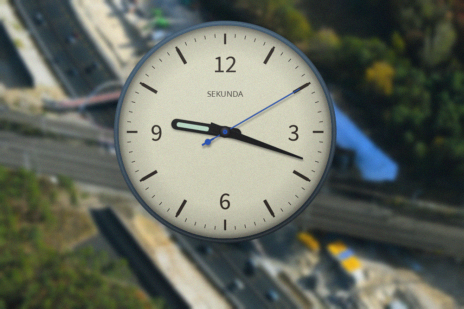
**9:18:10**
